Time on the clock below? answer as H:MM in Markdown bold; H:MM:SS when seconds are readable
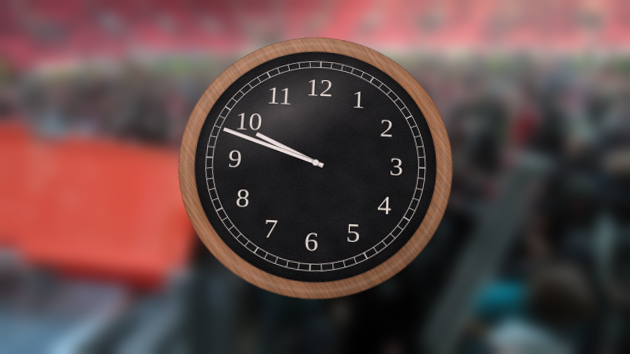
**9:48**
